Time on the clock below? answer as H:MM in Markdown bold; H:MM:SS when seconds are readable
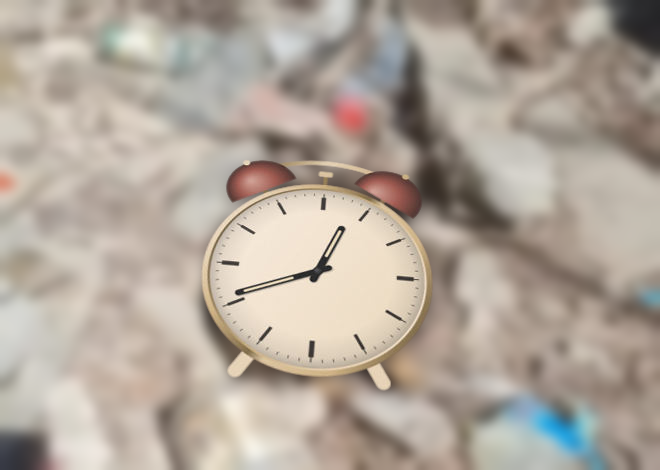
**12:41**
